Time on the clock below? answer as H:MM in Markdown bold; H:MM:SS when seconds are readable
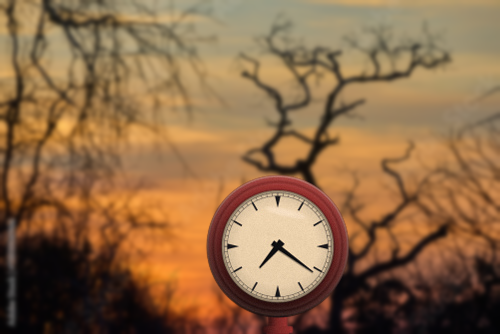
**7:21**
